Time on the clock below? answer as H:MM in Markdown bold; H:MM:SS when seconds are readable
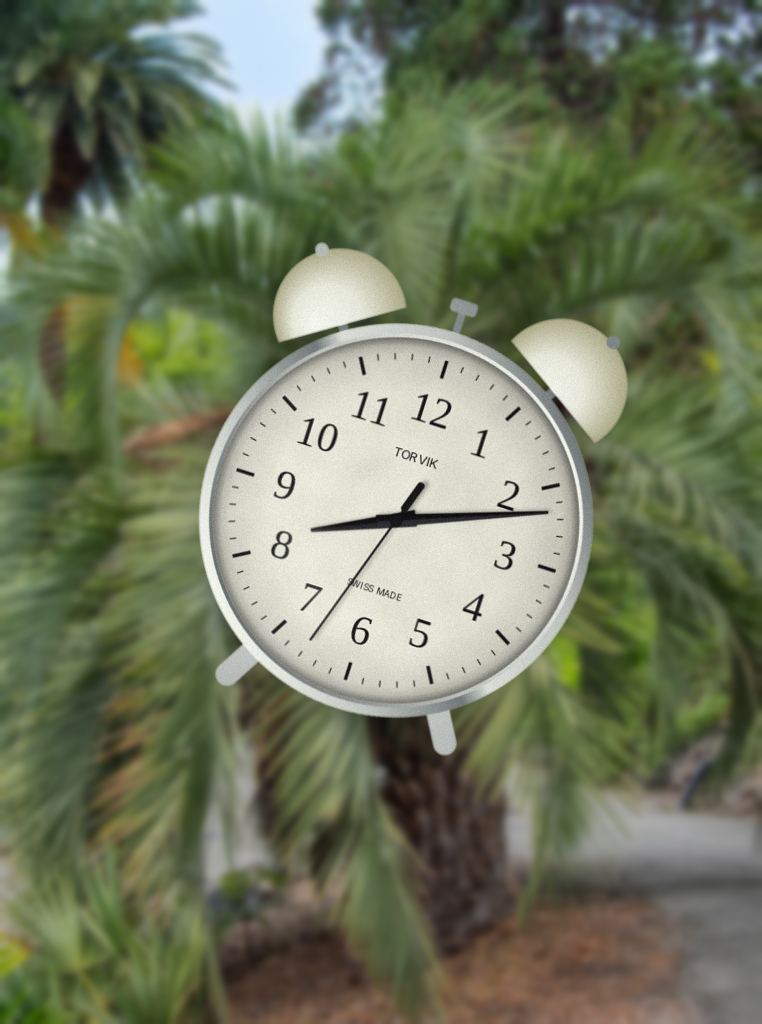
**8:11:33**
